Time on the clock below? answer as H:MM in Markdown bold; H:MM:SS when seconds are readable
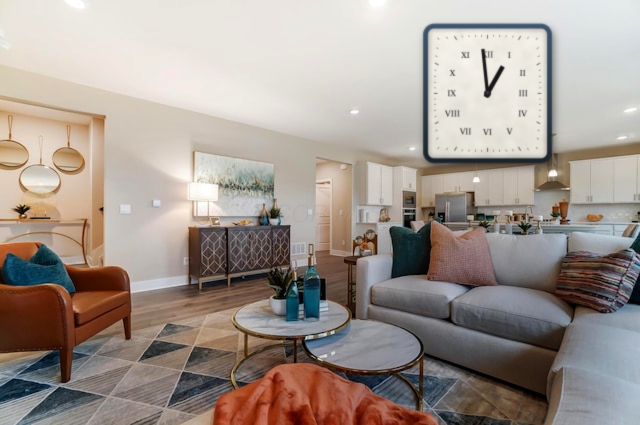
**12:59**
